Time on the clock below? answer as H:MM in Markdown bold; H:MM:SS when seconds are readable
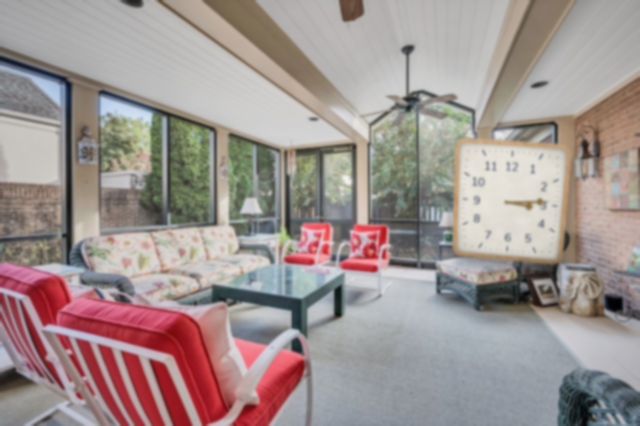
**3:14**
